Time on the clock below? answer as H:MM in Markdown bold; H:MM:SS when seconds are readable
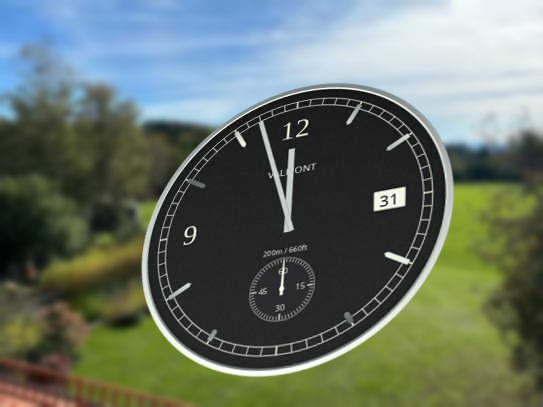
**11:57**
